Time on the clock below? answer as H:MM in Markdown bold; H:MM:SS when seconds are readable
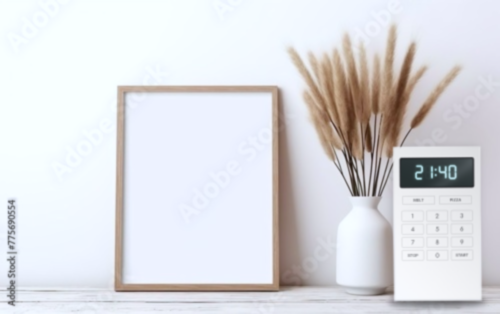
**21:40**
